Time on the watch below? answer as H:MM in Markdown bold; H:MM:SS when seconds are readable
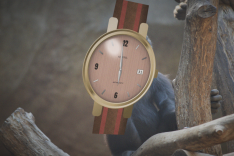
**5:59**
